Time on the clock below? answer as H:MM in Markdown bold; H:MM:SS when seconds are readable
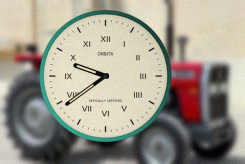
**9:39**
